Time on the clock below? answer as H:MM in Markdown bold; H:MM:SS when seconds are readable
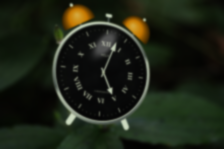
**5:03**
